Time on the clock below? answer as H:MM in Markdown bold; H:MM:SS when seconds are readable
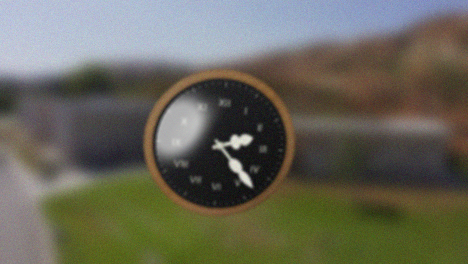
**2:23**
